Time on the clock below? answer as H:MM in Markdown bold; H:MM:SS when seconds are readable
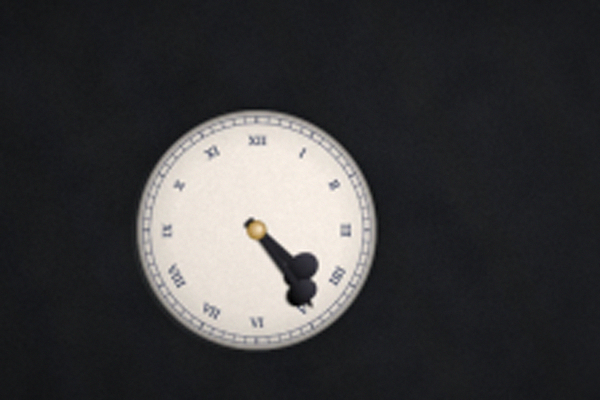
**4:24**
